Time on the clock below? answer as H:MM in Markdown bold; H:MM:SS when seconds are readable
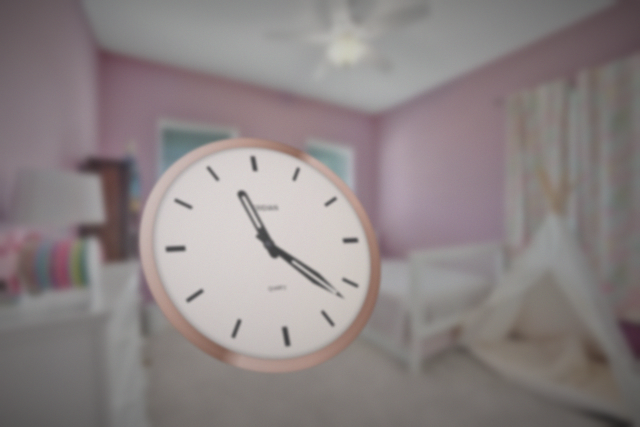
**11:22**
